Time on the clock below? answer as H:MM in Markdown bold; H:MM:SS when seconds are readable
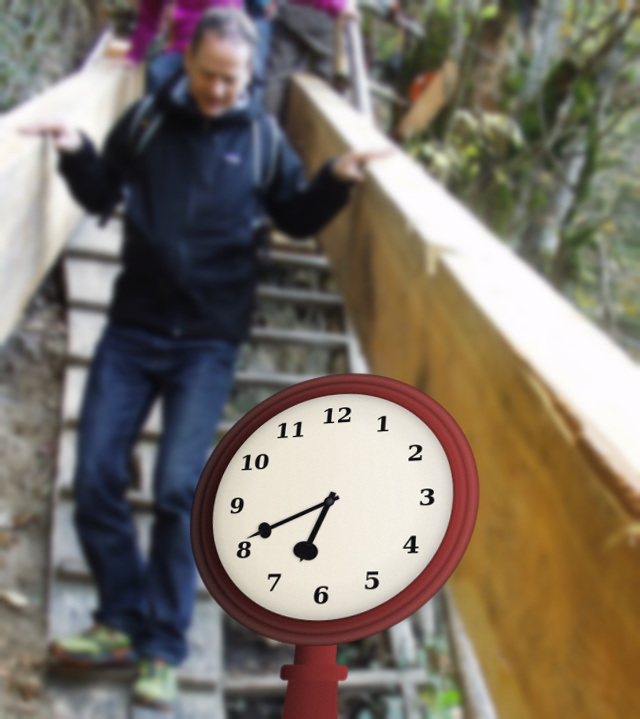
**6:41**
